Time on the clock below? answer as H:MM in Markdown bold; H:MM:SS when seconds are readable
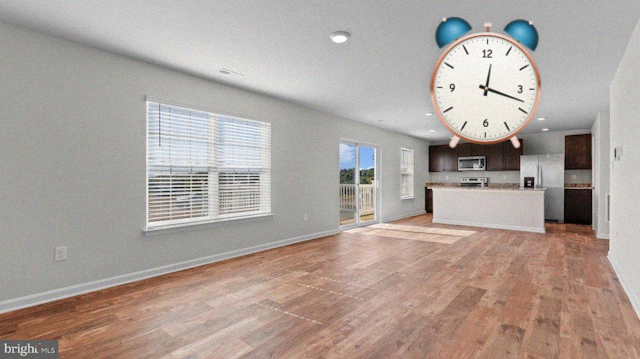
**12:18**
